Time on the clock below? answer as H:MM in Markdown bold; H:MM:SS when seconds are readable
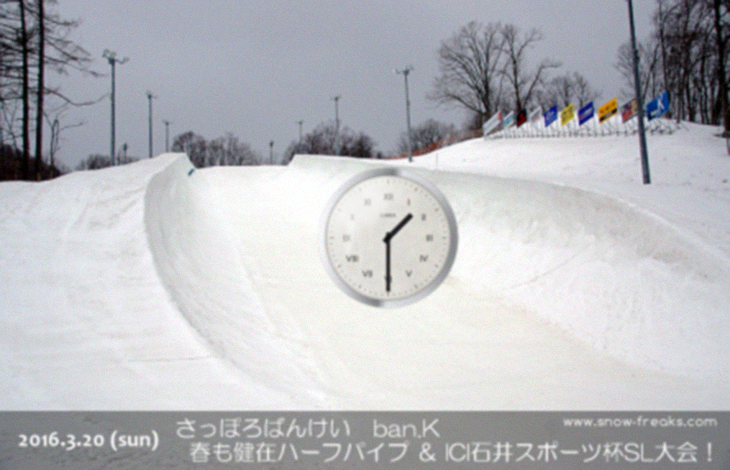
**1:30**
